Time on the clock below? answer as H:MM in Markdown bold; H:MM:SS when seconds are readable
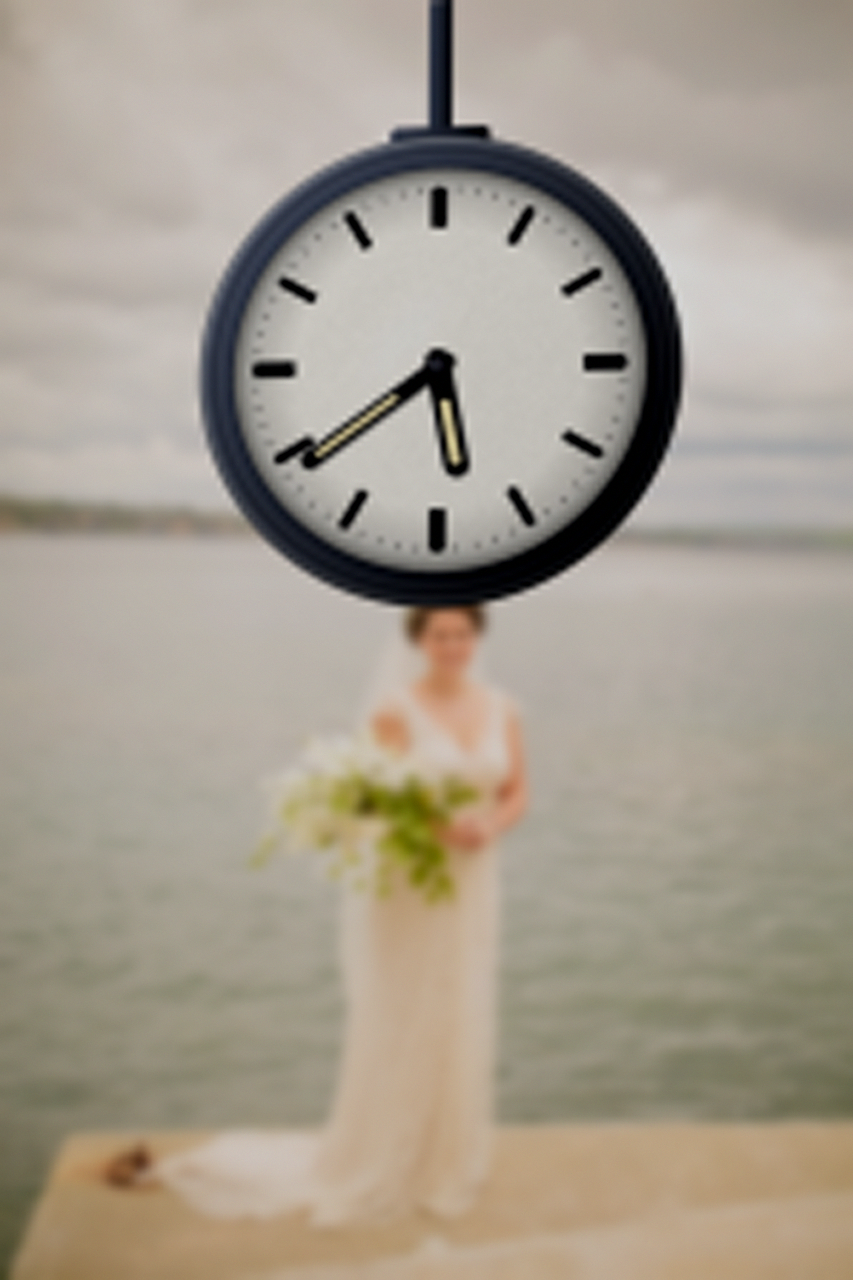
**5:39**
